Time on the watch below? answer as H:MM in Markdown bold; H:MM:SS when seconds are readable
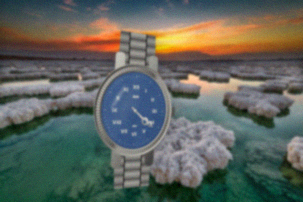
**4:21**
